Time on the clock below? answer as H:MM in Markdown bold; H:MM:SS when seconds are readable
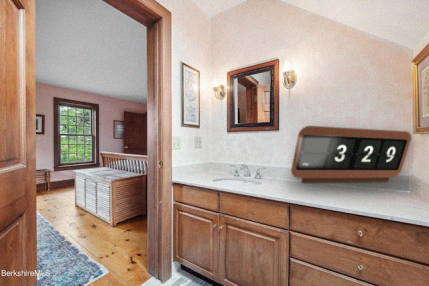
**3:29**
